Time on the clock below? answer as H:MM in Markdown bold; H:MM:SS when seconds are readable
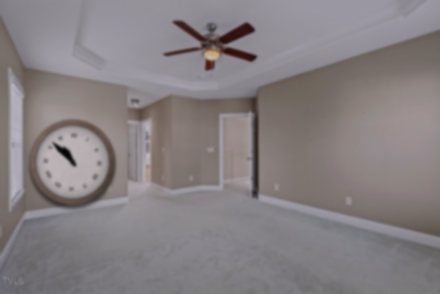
**10:52**
